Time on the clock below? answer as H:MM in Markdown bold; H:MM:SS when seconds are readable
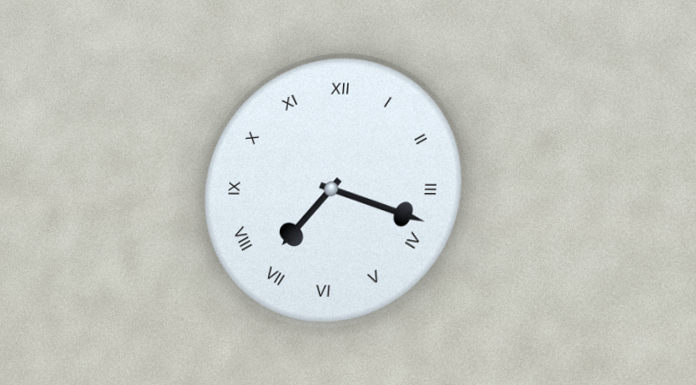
**7:18**
